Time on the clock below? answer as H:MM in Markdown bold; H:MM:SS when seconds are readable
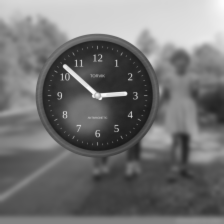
**2:52**
